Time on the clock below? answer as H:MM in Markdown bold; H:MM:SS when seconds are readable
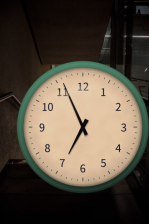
**6:56**
